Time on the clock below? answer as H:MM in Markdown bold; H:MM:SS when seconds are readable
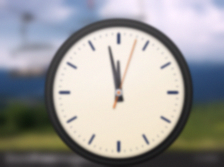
**11:58:03**
